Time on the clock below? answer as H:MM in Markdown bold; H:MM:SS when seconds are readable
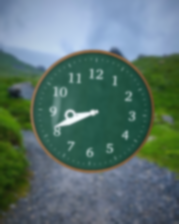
**8:41**
